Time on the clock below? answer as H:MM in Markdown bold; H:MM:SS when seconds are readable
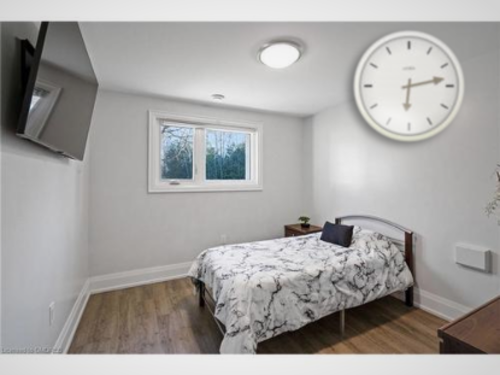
**6:13**
